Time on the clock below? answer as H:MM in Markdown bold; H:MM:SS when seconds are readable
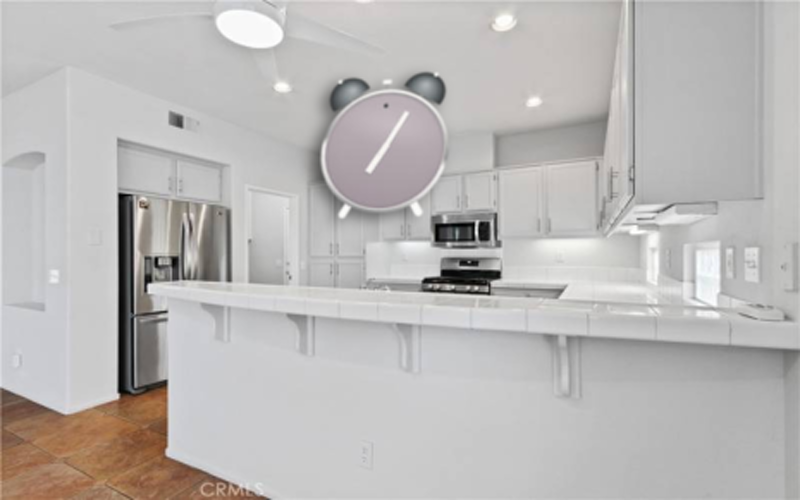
**7:05**
